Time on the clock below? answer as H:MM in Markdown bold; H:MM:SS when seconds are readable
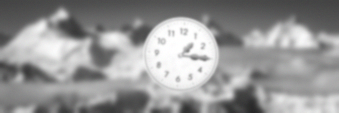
**1:15**
